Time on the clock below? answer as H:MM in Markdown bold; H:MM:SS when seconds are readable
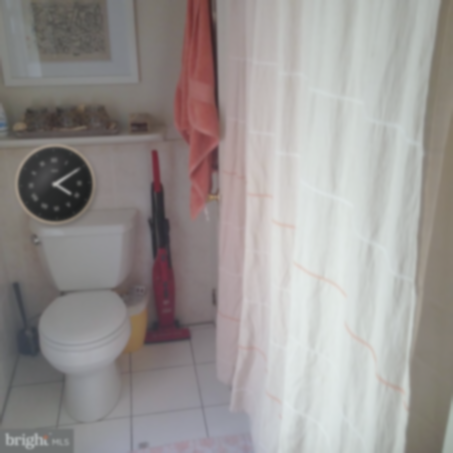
**4:10**
